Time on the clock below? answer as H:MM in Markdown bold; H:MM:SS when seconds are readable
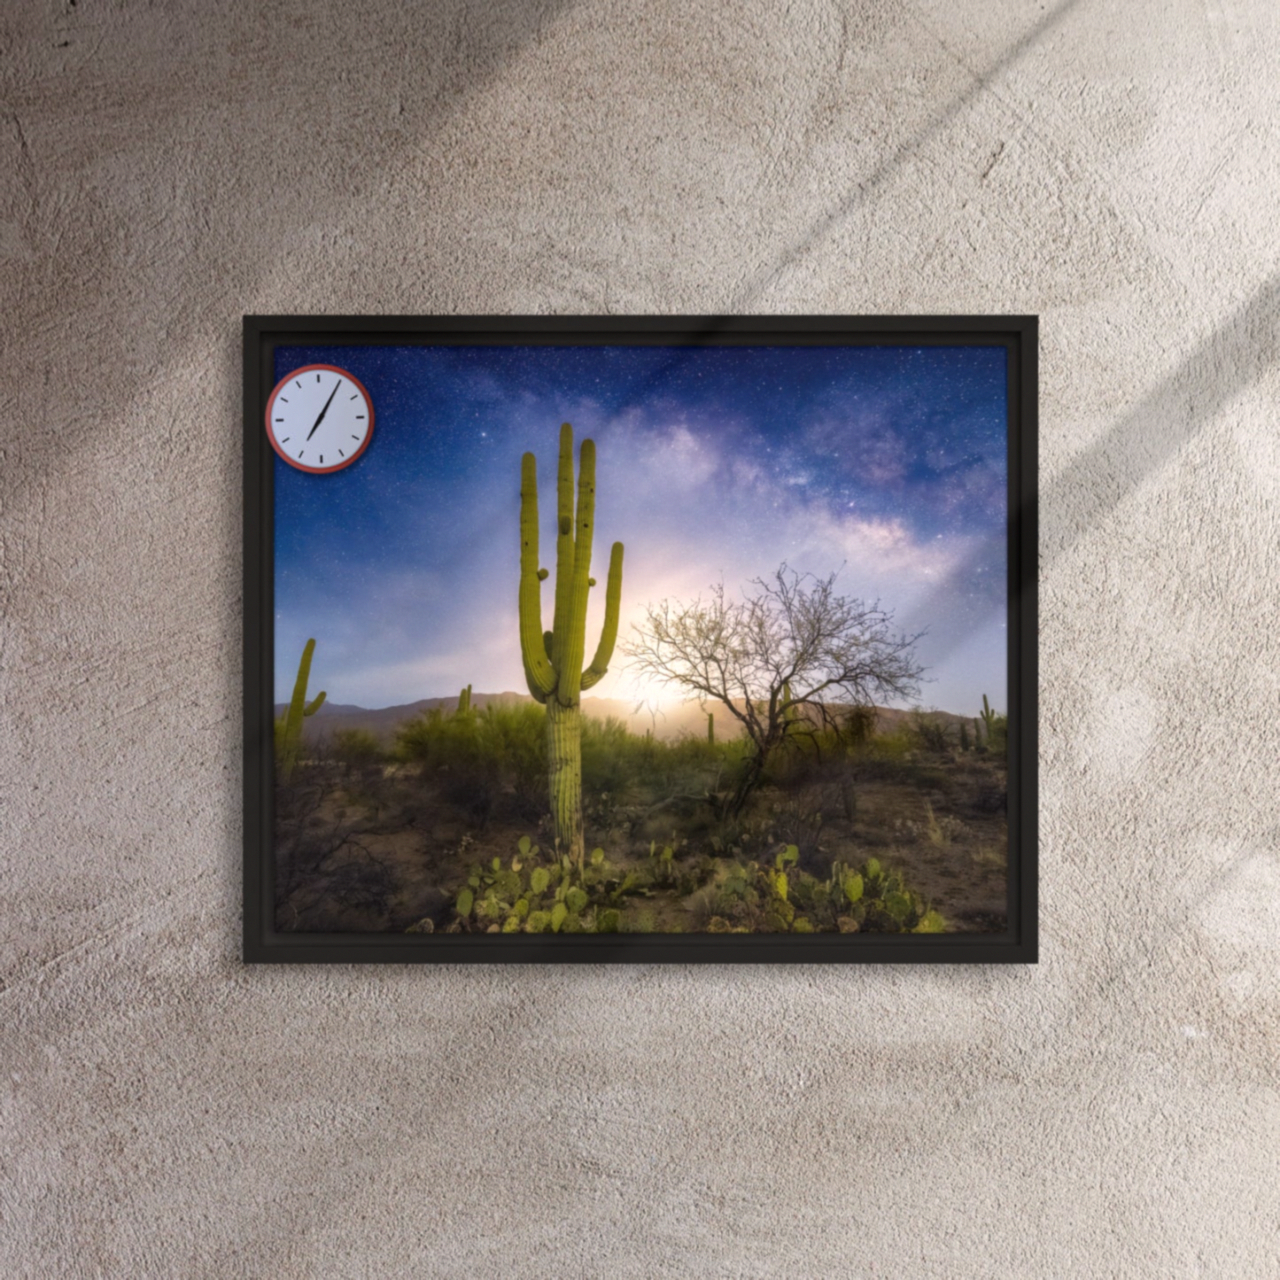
**7:05**
